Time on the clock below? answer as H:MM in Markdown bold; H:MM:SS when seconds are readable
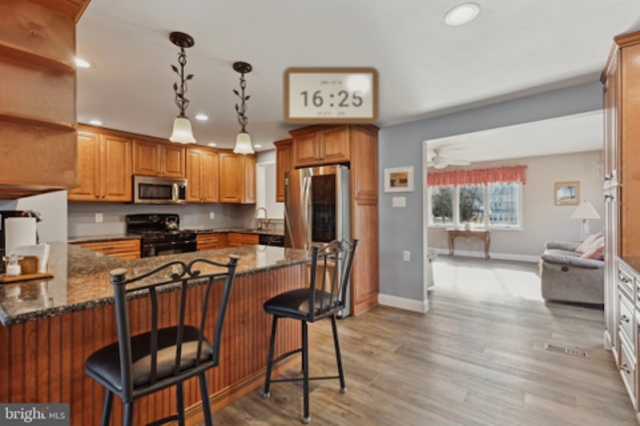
**16:25**
